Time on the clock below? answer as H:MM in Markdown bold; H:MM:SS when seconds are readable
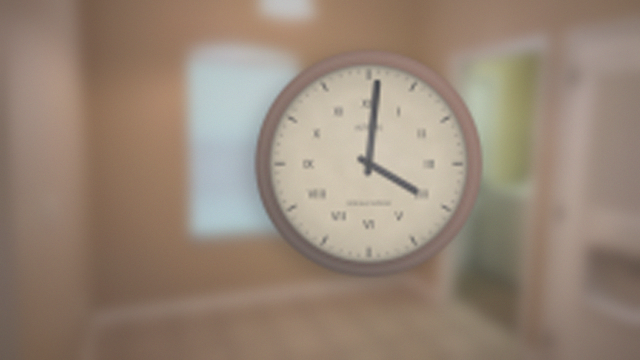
**4:01**
